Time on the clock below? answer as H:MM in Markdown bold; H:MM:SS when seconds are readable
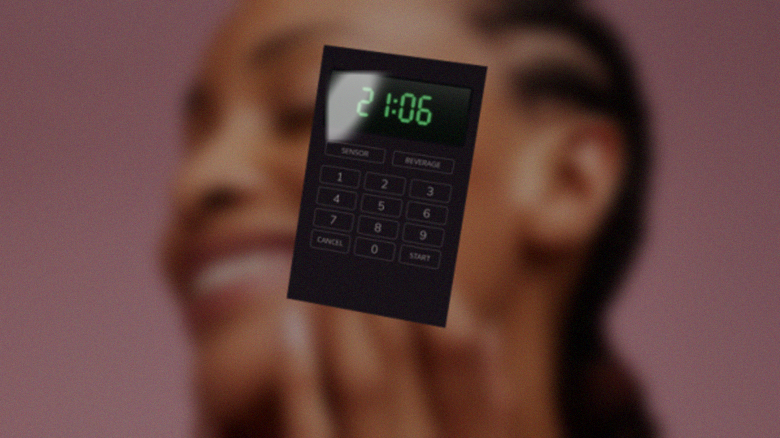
**21:06**
